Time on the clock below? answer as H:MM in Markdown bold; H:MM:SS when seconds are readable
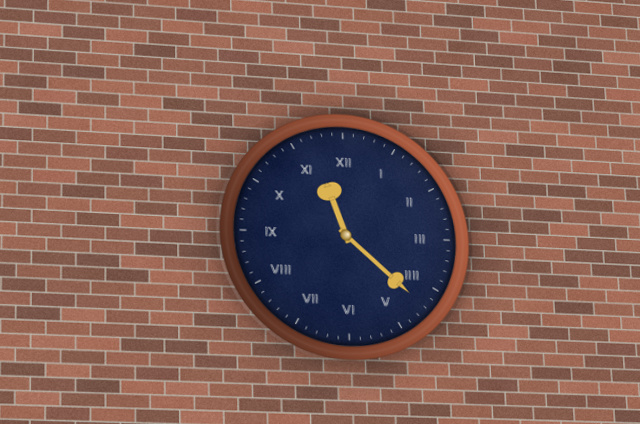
**11:22**
